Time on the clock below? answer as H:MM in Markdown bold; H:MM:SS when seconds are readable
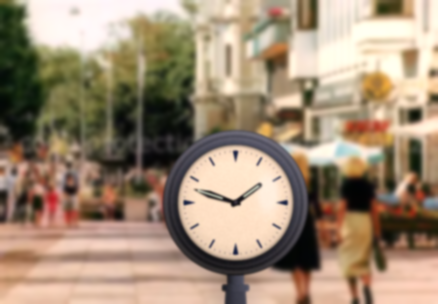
**1:48**
